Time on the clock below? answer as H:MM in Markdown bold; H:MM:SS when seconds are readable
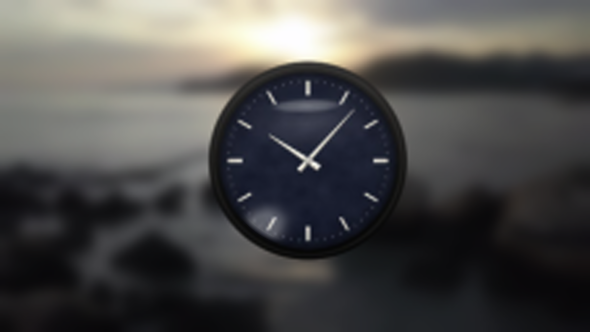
**10:07**
